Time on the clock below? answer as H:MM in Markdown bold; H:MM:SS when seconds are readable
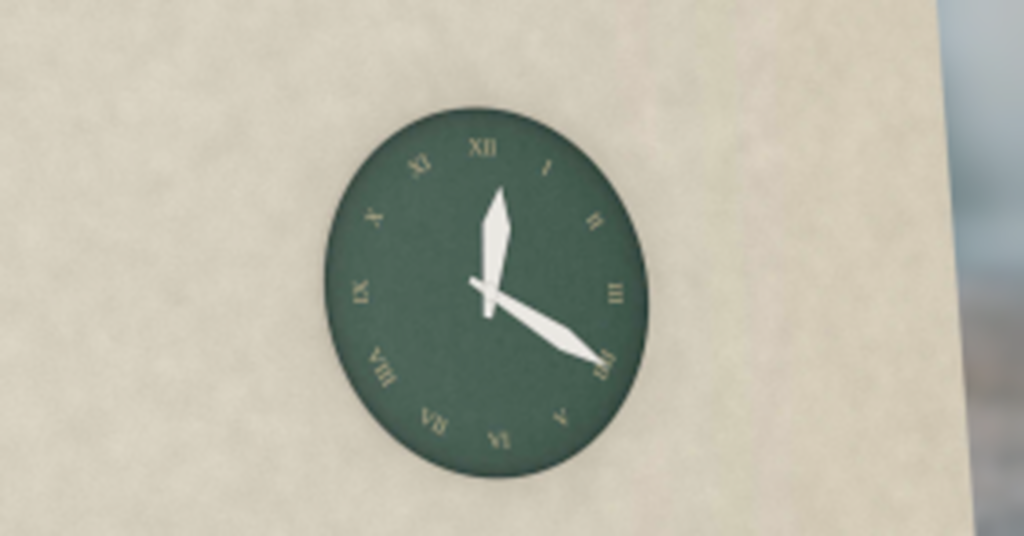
**12:20**
